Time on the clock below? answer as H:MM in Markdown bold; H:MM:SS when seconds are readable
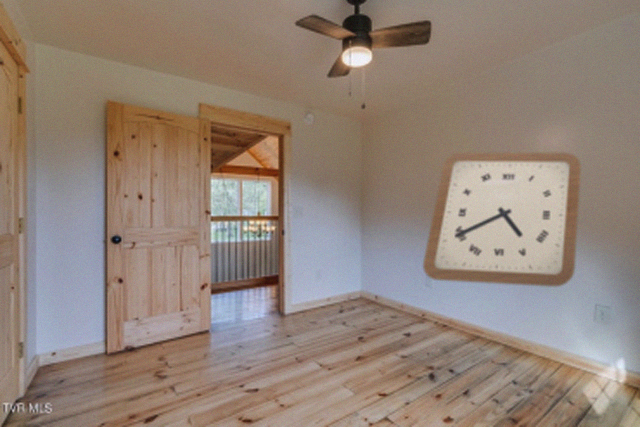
**4:40**
